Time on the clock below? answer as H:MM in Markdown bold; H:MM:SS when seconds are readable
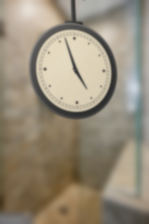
**4:57**
